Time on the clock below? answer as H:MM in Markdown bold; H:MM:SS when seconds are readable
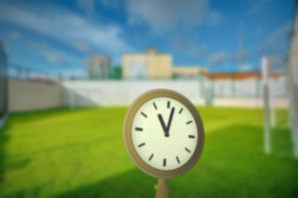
**11:02**
